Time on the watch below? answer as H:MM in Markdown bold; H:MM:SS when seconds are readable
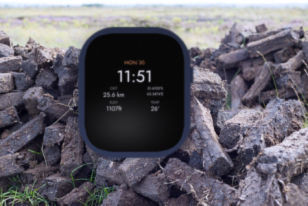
**11:51**
